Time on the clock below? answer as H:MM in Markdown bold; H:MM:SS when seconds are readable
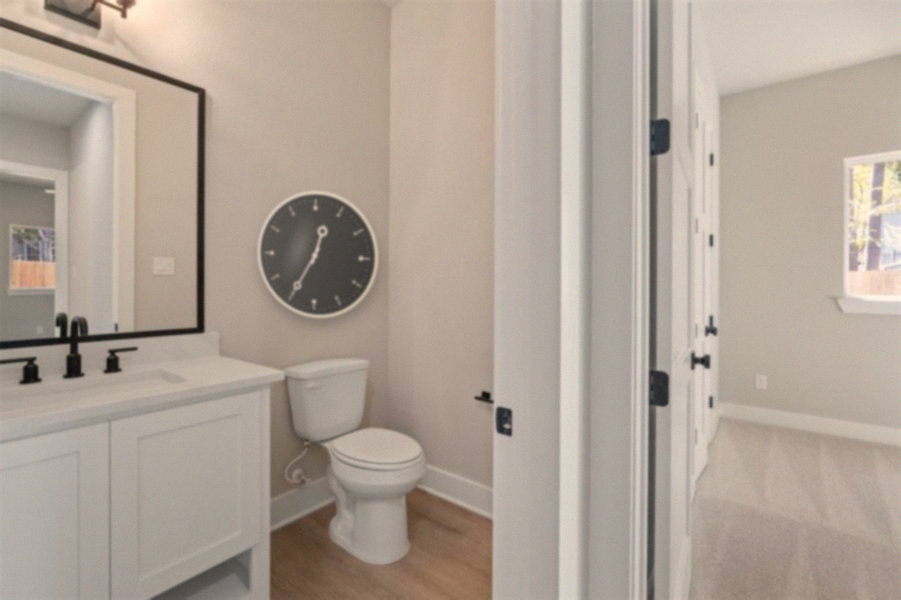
**12:35**
